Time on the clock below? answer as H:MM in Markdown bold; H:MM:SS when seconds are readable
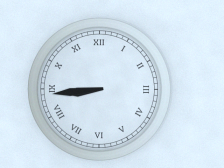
**8:44**
